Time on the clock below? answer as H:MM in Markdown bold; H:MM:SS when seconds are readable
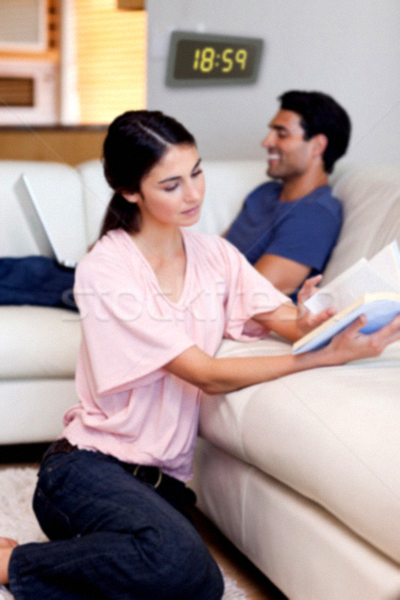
**18:59**
